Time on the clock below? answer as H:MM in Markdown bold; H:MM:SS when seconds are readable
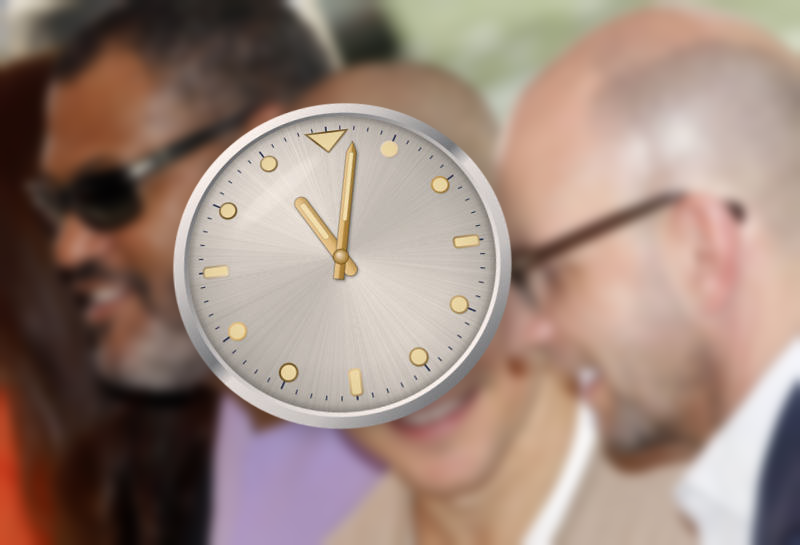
**11:02**
